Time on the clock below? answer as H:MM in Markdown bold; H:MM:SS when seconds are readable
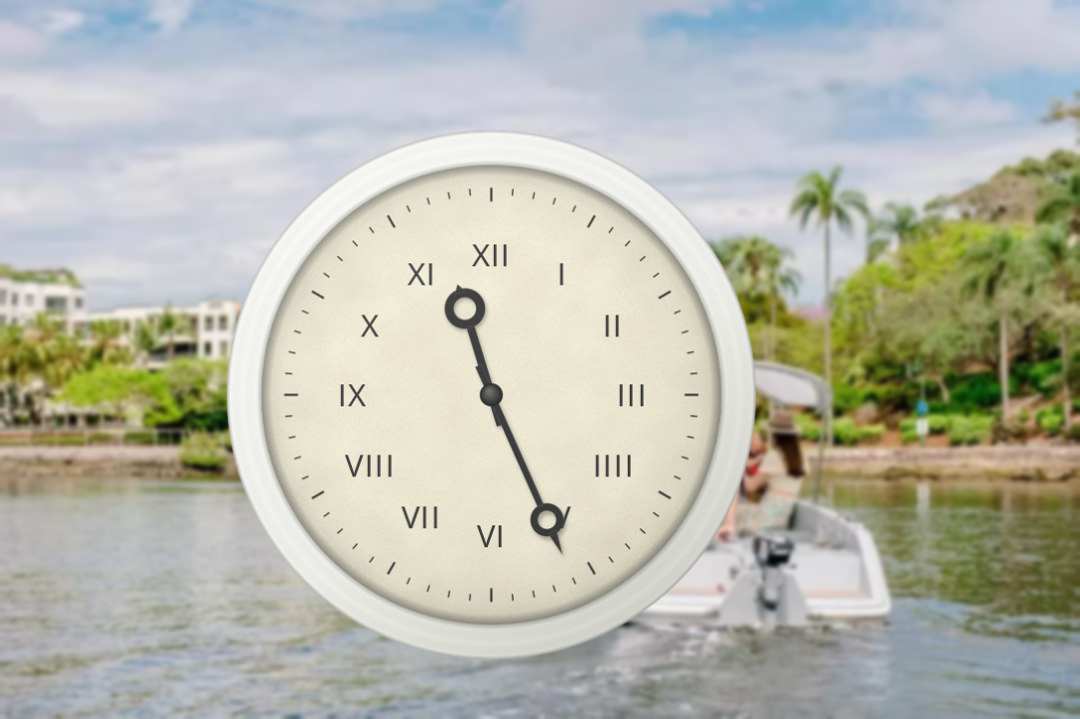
**11:26**
